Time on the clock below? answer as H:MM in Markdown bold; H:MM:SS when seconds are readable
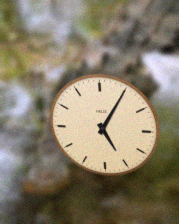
**5:05**
